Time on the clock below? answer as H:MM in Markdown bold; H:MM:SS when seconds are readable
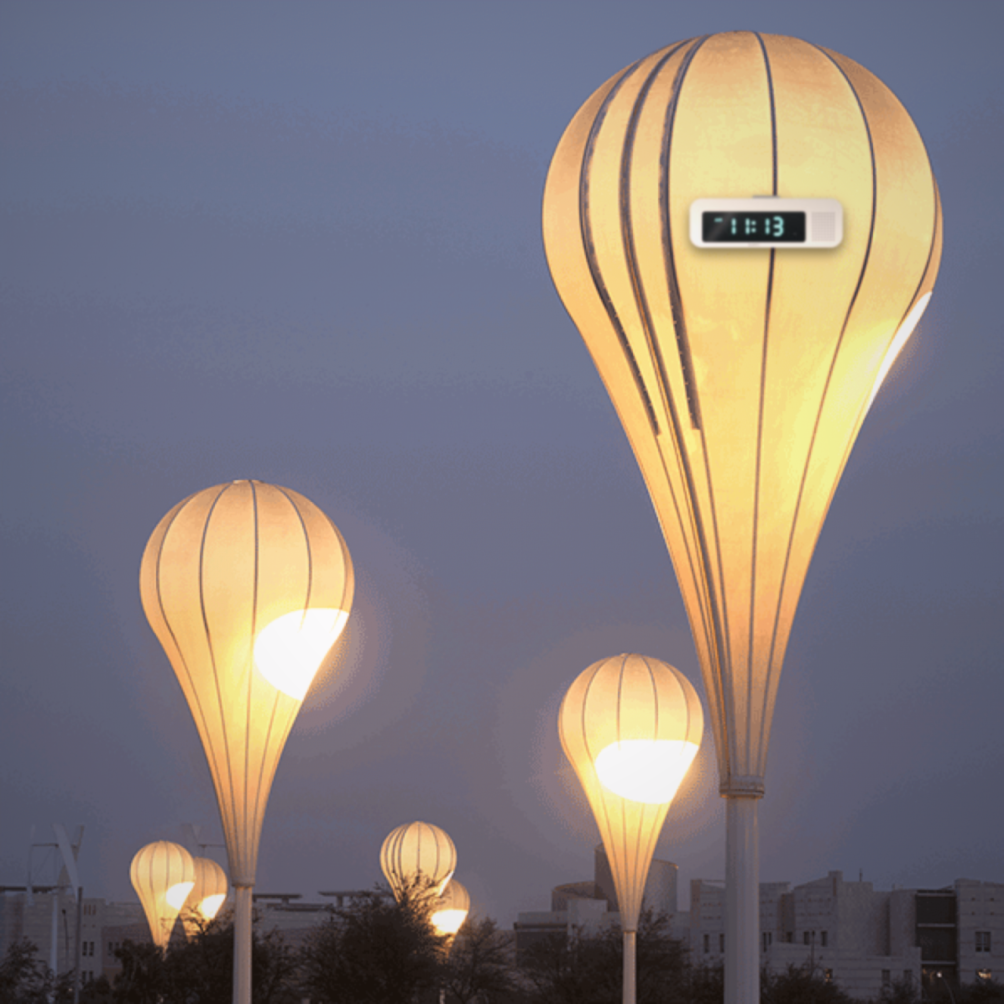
**11:13**
